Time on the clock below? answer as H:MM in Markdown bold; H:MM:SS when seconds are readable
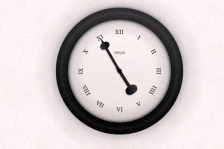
**4:55**
